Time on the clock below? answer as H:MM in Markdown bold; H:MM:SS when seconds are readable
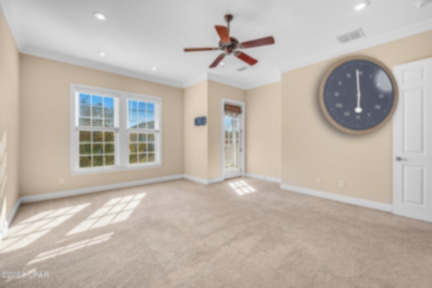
**5:59**
